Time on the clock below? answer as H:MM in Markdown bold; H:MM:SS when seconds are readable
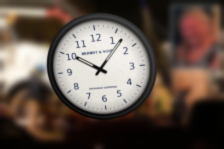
**10:07**
